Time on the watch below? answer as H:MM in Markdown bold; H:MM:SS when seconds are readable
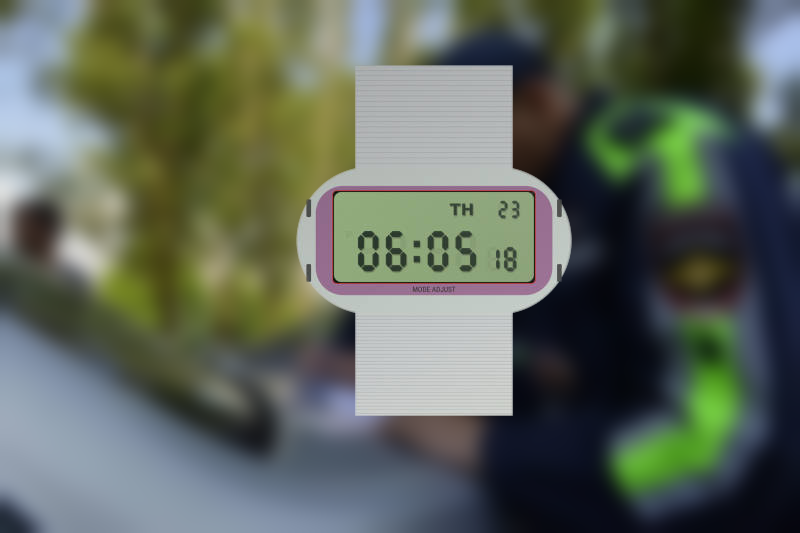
**6:05:18**
